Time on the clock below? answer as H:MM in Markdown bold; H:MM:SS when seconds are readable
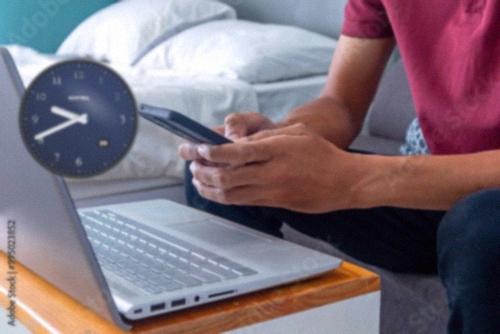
**9:41**
